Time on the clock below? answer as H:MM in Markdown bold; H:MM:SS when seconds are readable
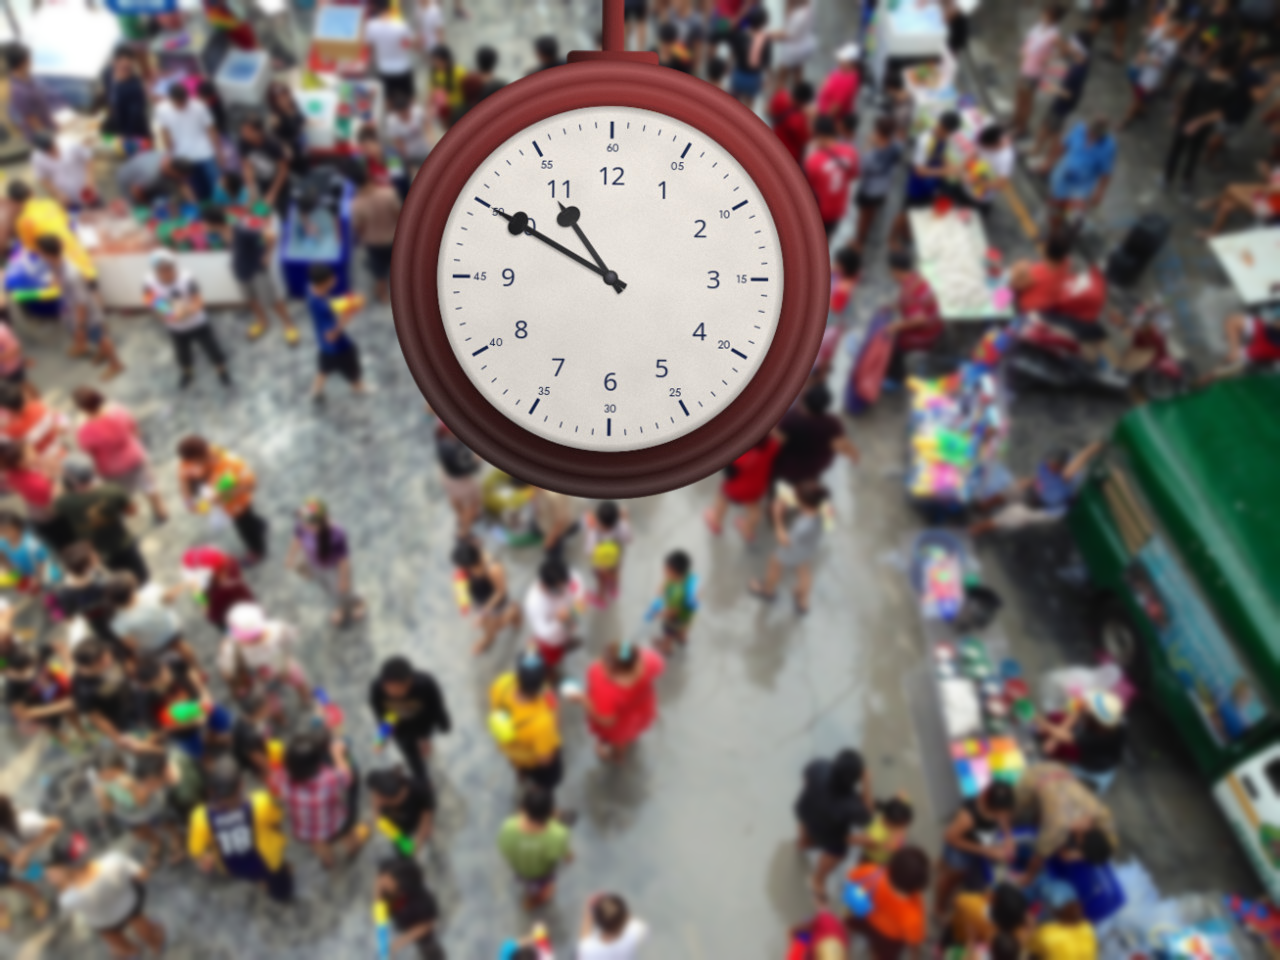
**10:50**
